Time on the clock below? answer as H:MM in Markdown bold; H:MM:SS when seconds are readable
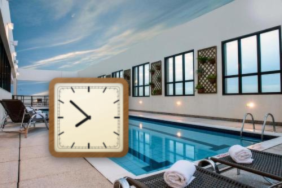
**7:52**
